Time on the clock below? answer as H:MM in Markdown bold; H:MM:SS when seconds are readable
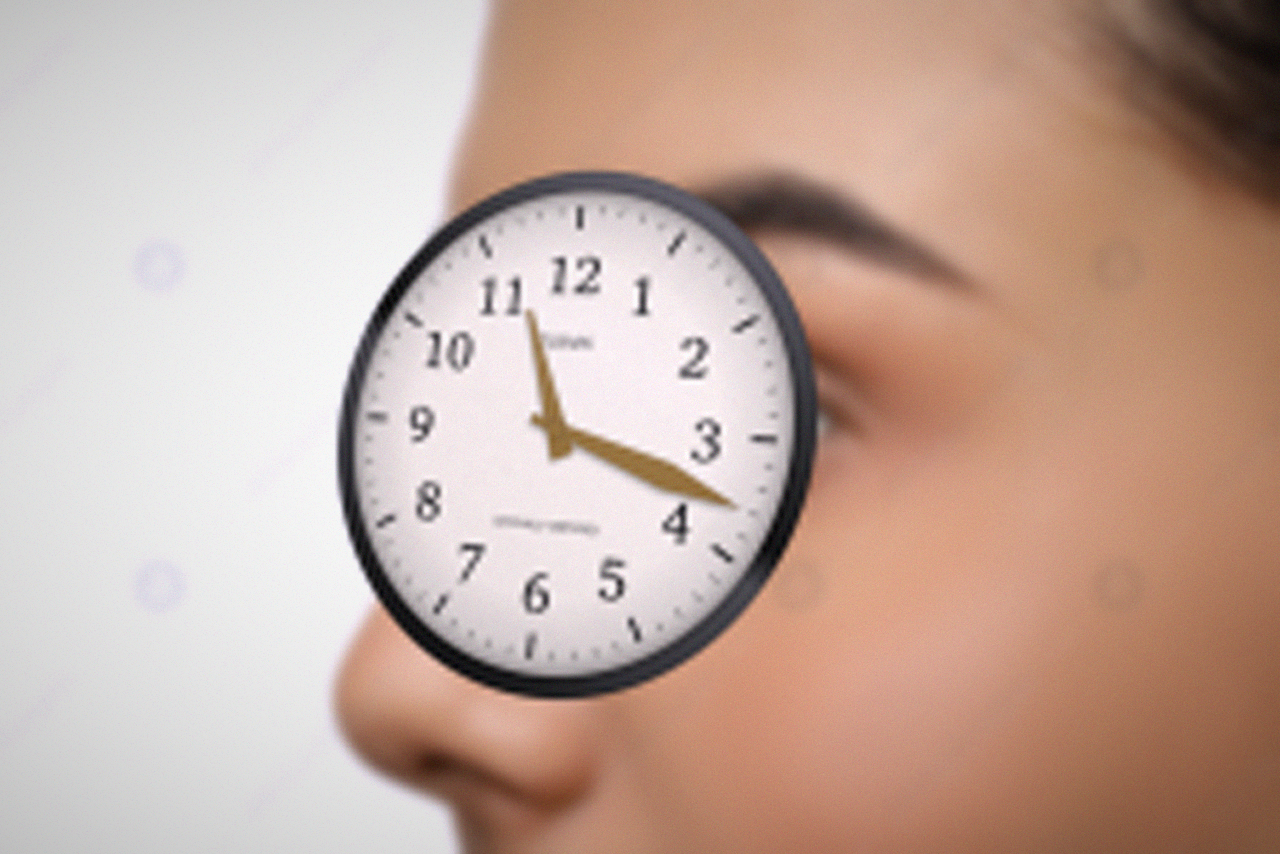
**11:18**
